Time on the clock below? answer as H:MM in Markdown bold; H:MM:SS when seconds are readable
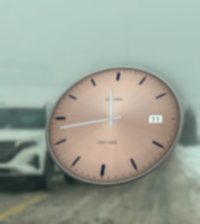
**11:43**
